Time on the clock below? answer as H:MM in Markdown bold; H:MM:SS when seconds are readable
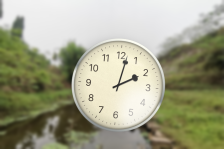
**2:02**
